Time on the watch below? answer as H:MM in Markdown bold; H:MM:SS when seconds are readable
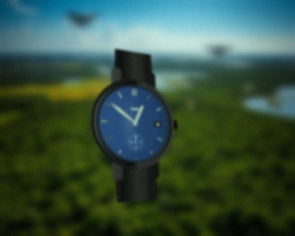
**12:51**
